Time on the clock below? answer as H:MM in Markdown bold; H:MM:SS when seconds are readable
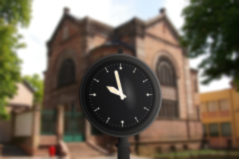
**9:58**
